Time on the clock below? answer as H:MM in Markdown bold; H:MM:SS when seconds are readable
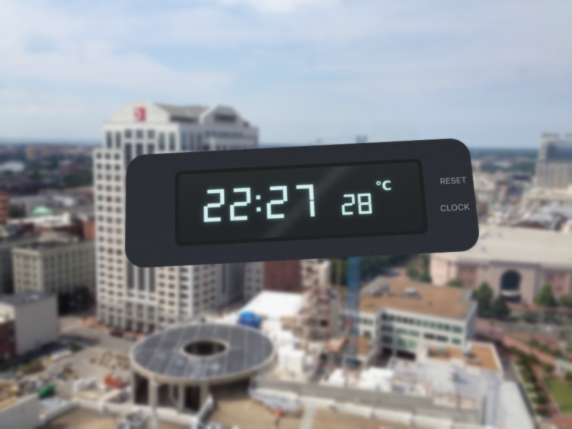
**22:27**
